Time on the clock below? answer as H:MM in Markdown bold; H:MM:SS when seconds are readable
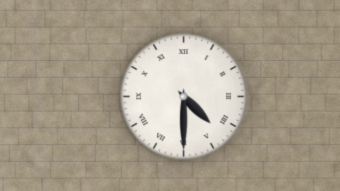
**4:30**
